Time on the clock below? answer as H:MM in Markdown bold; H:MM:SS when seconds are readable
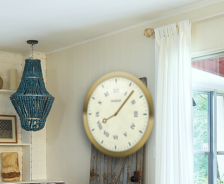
**8:07**
